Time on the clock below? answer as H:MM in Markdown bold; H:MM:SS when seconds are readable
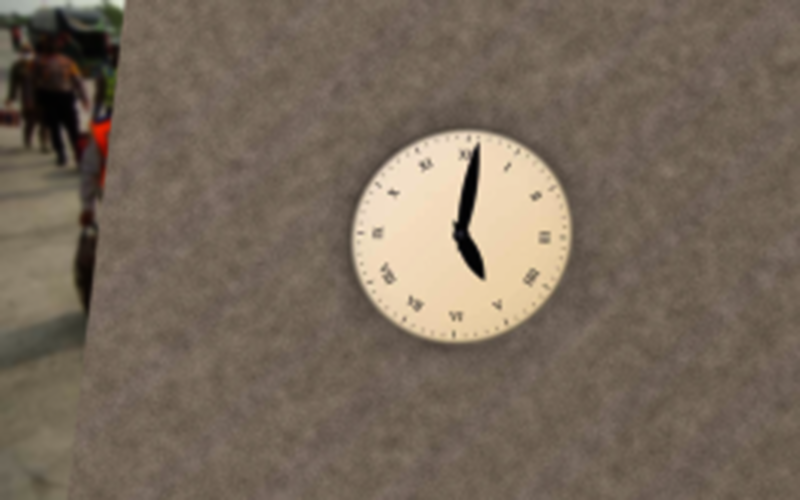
**5:01**
